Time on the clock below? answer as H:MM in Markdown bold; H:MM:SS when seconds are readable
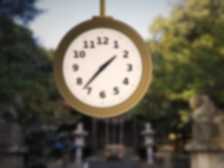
**1:37**
